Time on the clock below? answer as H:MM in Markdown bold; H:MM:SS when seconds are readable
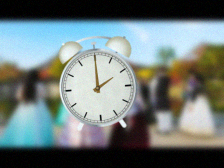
**2:00**
